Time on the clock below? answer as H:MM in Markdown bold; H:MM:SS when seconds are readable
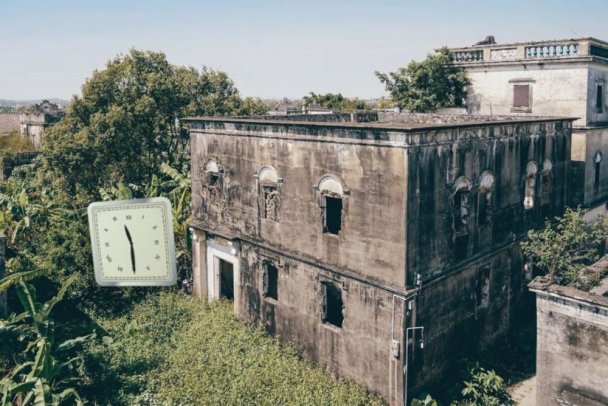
**11:30**
